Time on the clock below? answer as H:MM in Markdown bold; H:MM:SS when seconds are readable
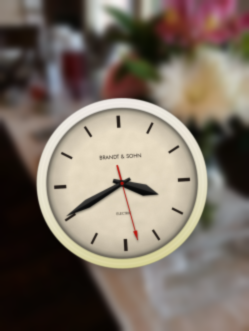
**3:40:28**
